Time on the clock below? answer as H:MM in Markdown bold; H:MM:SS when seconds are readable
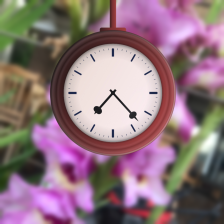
**7:23**
